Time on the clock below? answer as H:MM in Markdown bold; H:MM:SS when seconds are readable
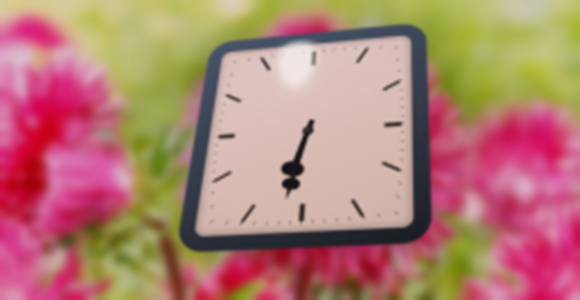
**6:32**
